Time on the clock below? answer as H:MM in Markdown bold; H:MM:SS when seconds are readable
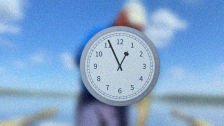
**12:56**
